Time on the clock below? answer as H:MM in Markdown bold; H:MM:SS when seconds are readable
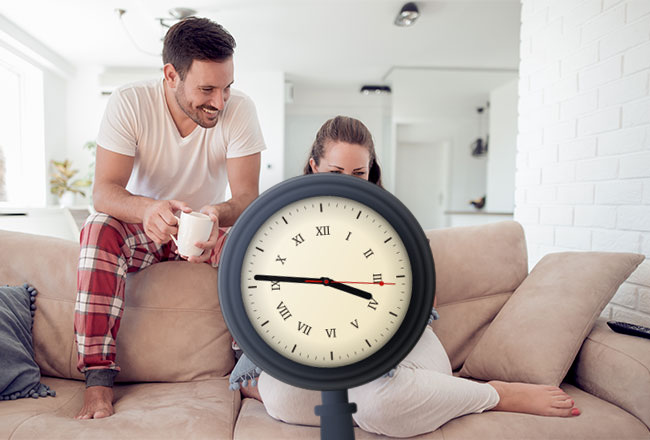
**3:46:16**
